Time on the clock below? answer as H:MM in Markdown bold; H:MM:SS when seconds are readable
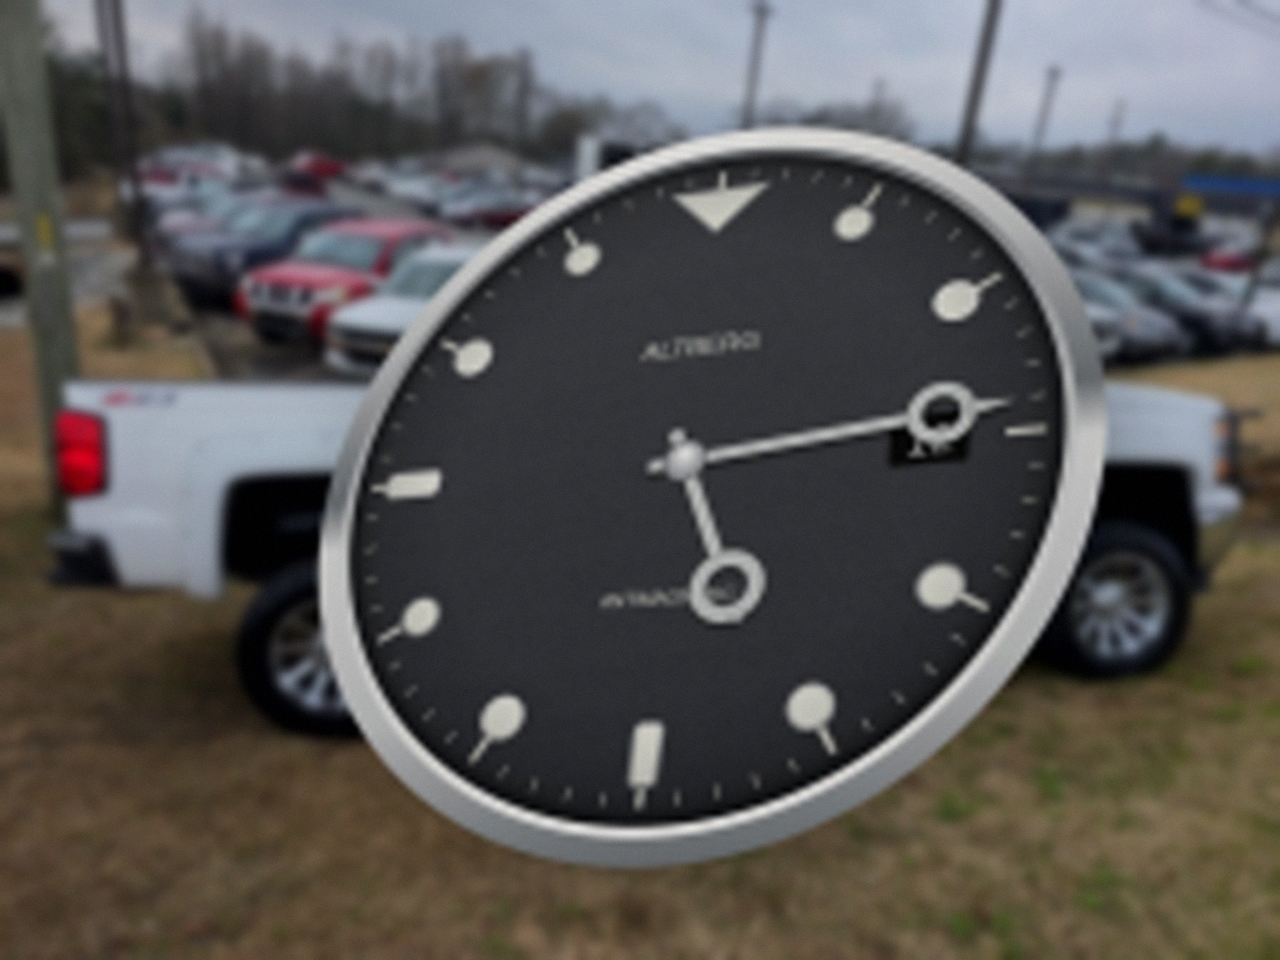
**5:14**
